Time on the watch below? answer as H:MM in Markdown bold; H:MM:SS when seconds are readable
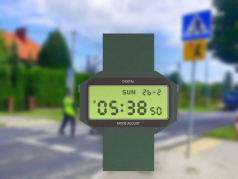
**5:38:50**
